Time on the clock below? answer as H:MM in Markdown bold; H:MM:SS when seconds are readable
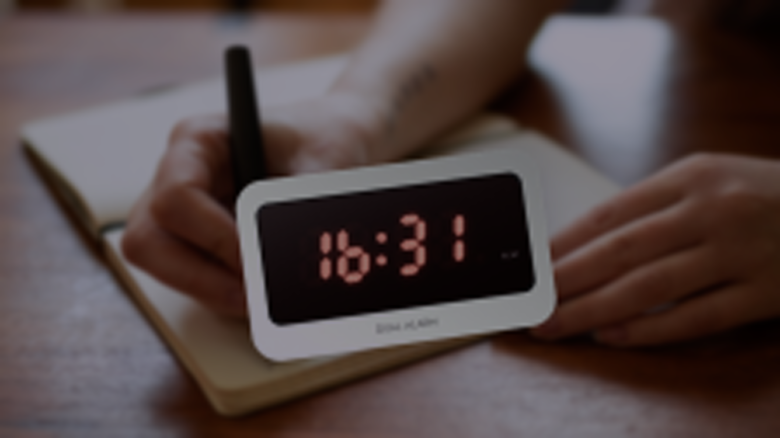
**16:31**
